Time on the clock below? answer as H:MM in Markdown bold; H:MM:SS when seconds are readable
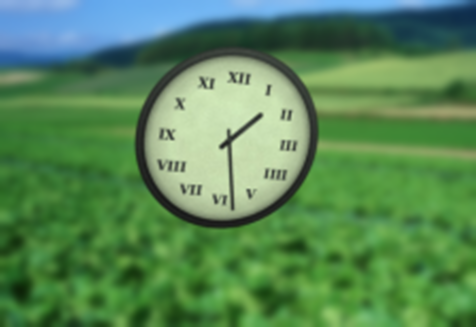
**1:28**
